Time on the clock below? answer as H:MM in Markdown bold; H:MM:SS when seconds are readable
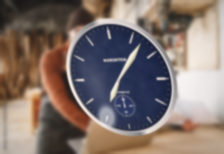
**7:07**
